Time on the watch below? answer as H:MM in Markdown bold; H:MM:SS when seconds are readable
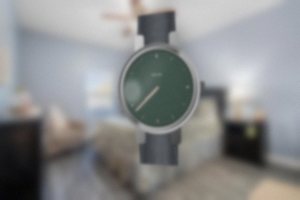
**7:38**
